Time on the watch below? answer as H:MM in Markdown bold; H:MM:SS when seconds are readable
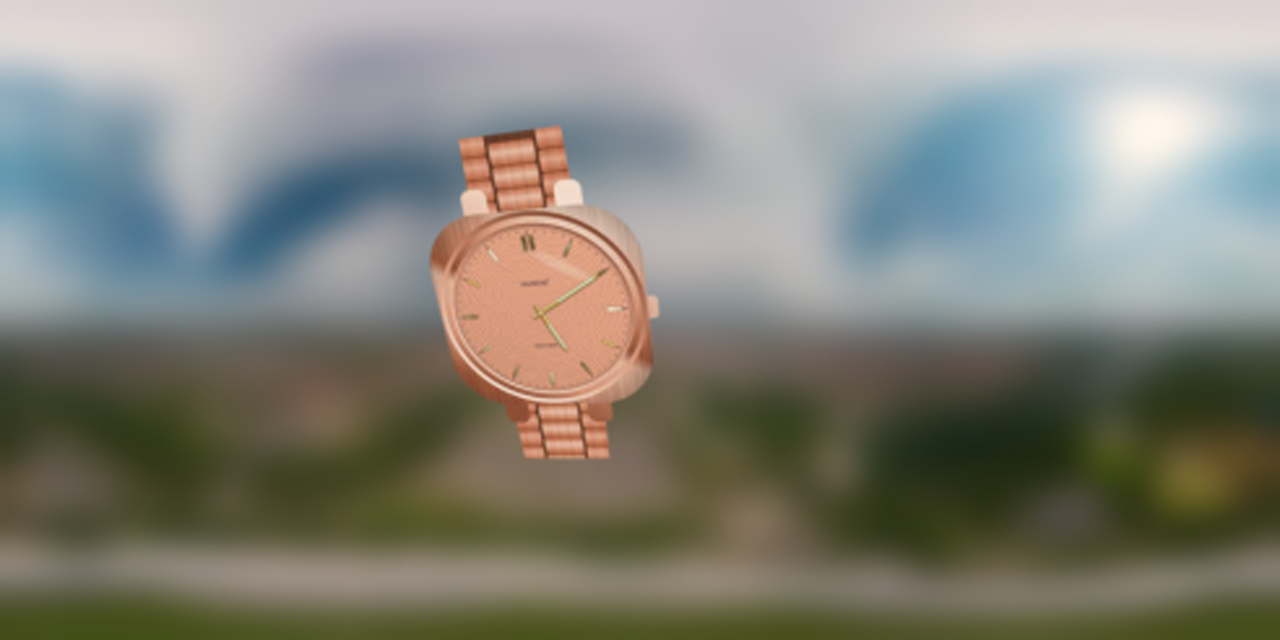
**5:10**
